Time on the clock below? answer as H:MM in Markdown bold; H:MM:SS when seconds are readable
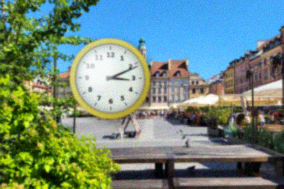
**3:11**
